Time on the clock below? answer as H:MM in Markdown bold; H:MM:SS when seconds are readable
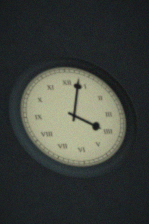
**4:03**
